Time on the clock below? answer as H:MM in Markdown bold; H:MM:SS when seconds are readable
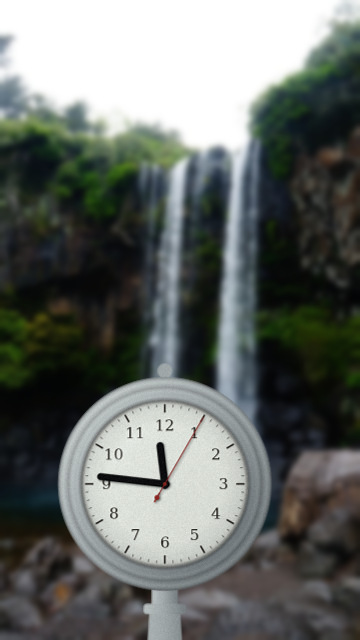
**11:46:05**
